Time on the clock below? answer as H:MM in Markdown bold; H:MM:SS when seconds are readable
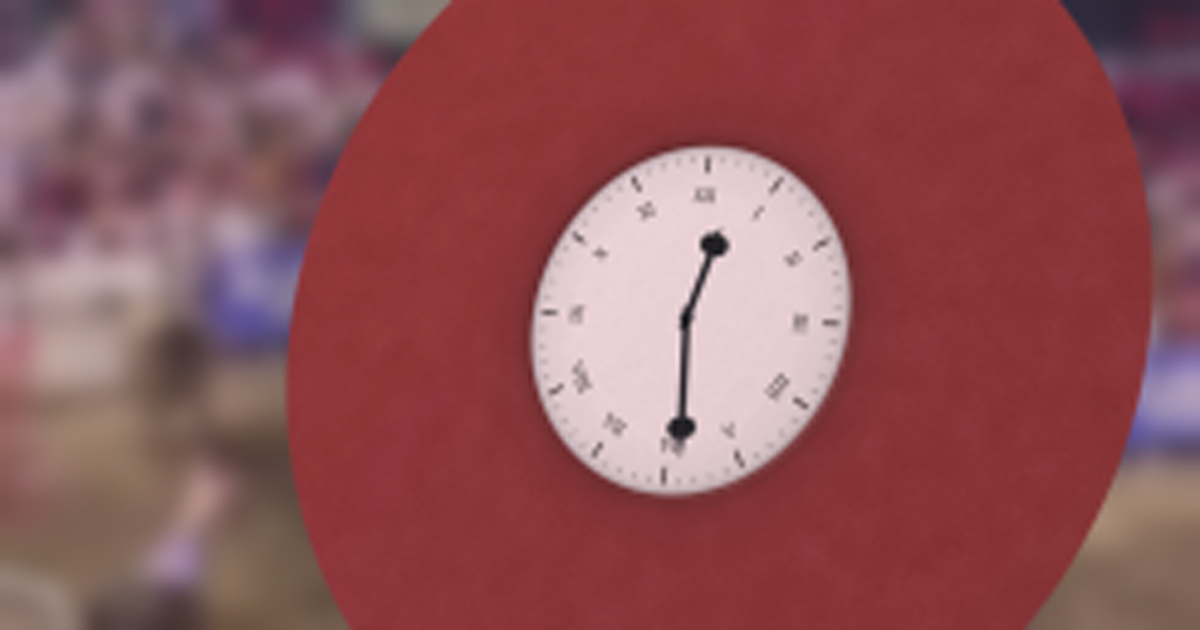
**12:29**
